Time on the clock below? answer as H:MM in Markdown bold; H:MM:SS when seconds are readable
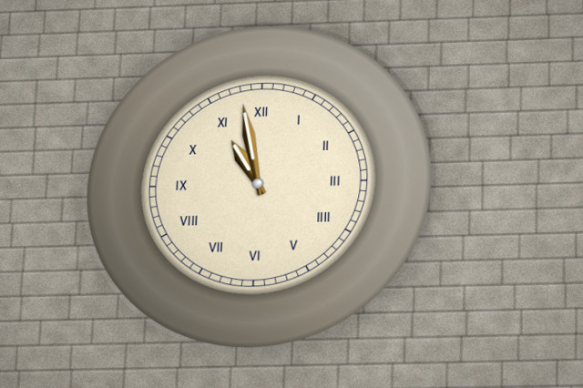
**10:58**
